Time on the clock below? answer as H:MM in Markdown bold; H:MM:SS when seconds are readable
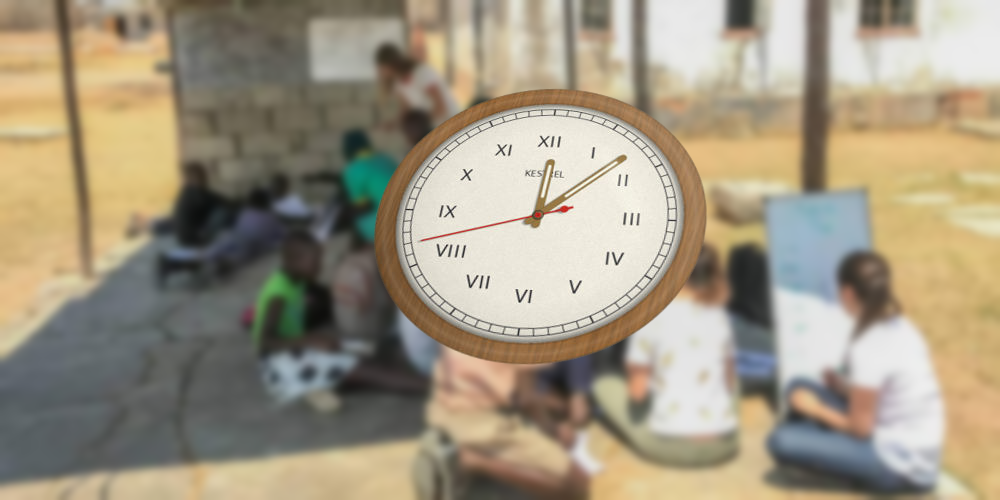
**12:07:42**
